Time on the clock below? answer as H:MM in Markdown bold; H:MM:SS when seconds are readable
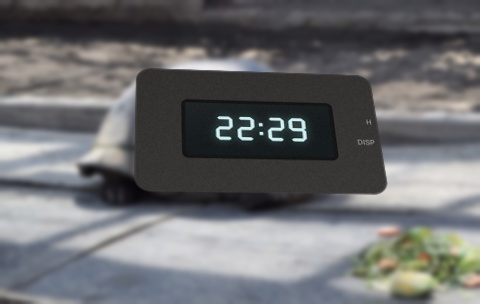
**22:29**
